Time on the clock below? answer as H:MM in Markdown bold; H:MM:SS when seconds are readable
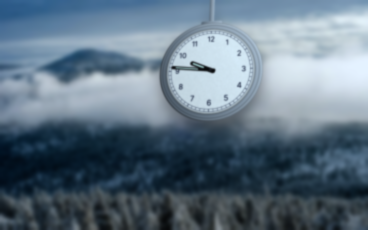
**9:46**
